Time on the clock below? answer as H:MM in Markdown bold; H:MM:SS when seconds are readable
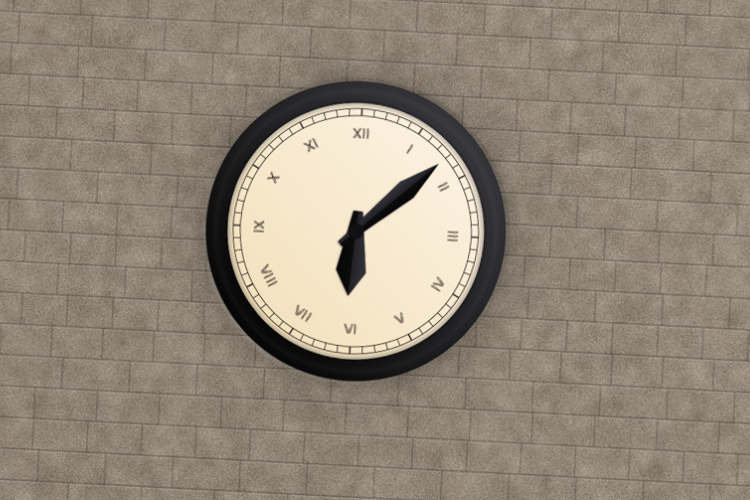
**6:08**
